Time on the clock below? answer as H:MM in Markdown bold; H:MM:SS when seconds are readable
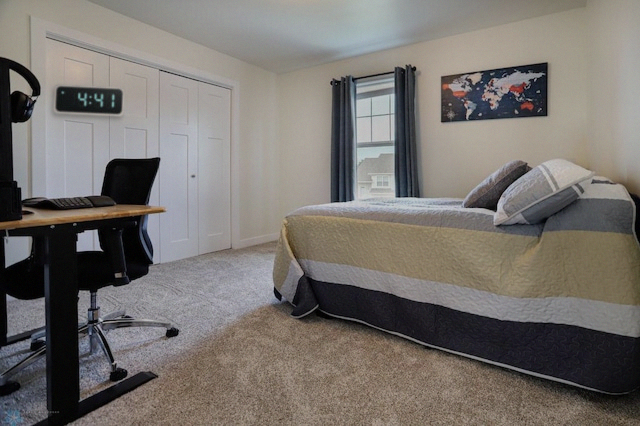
**4:41**
